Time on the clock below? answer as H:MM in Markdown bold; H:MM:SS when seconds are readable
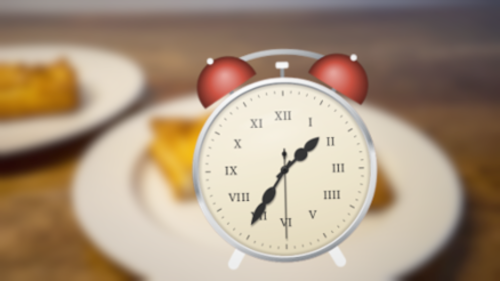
**1:35:30**
